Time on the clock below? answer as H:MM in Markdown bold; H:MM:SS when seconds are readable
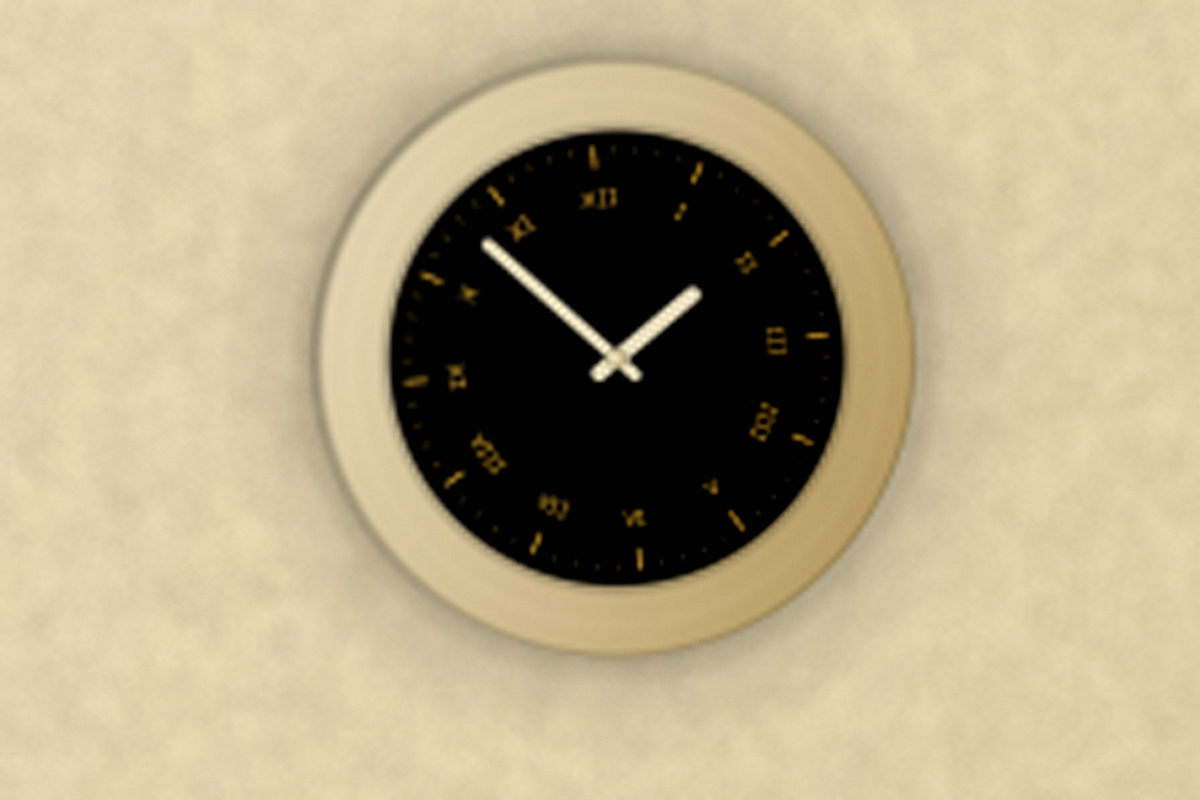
**1:53**
